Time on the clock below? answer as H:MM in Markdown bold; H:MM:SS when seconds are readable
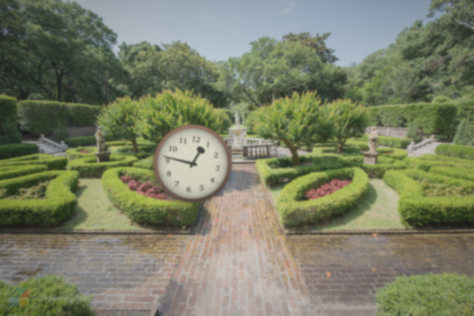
**12:46**
